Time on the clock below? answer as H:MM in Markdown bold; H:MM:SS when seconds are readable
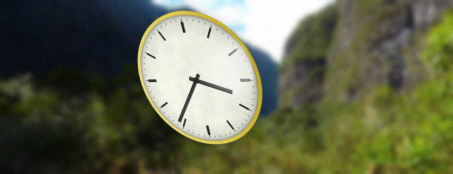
**3:36**
